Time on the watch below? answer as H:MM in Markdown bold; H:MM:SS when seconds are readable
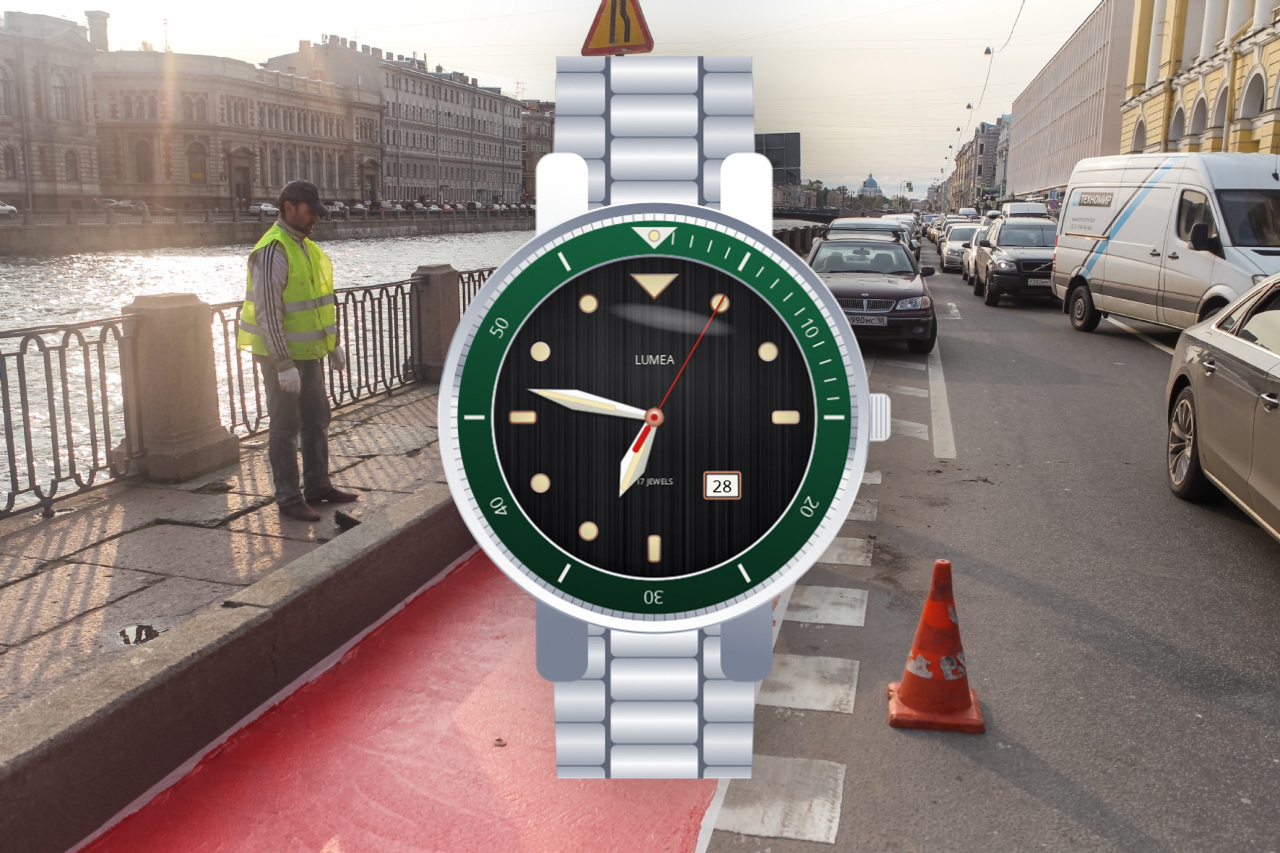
**6:47:05**
